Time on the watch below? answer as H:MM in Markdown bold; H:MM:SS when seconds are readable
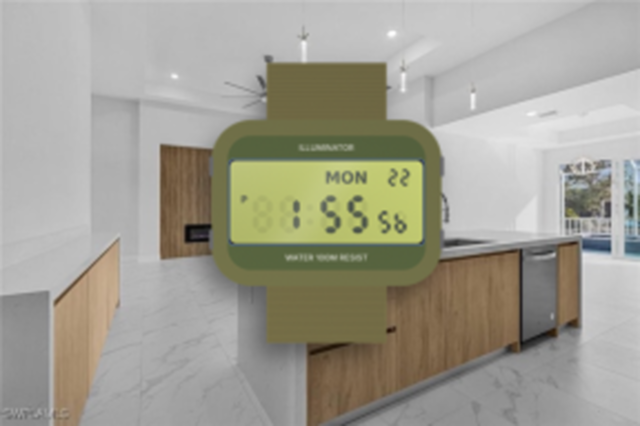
**1:55:56**
